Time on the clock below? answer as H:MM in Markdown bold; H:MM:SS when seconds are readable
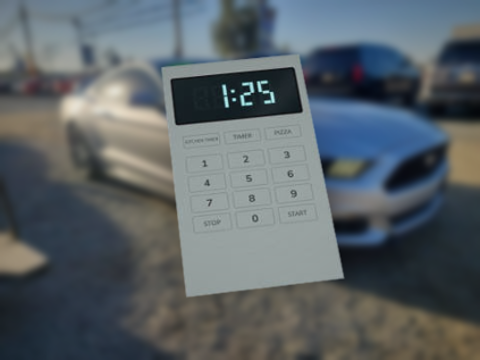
**1:25**
